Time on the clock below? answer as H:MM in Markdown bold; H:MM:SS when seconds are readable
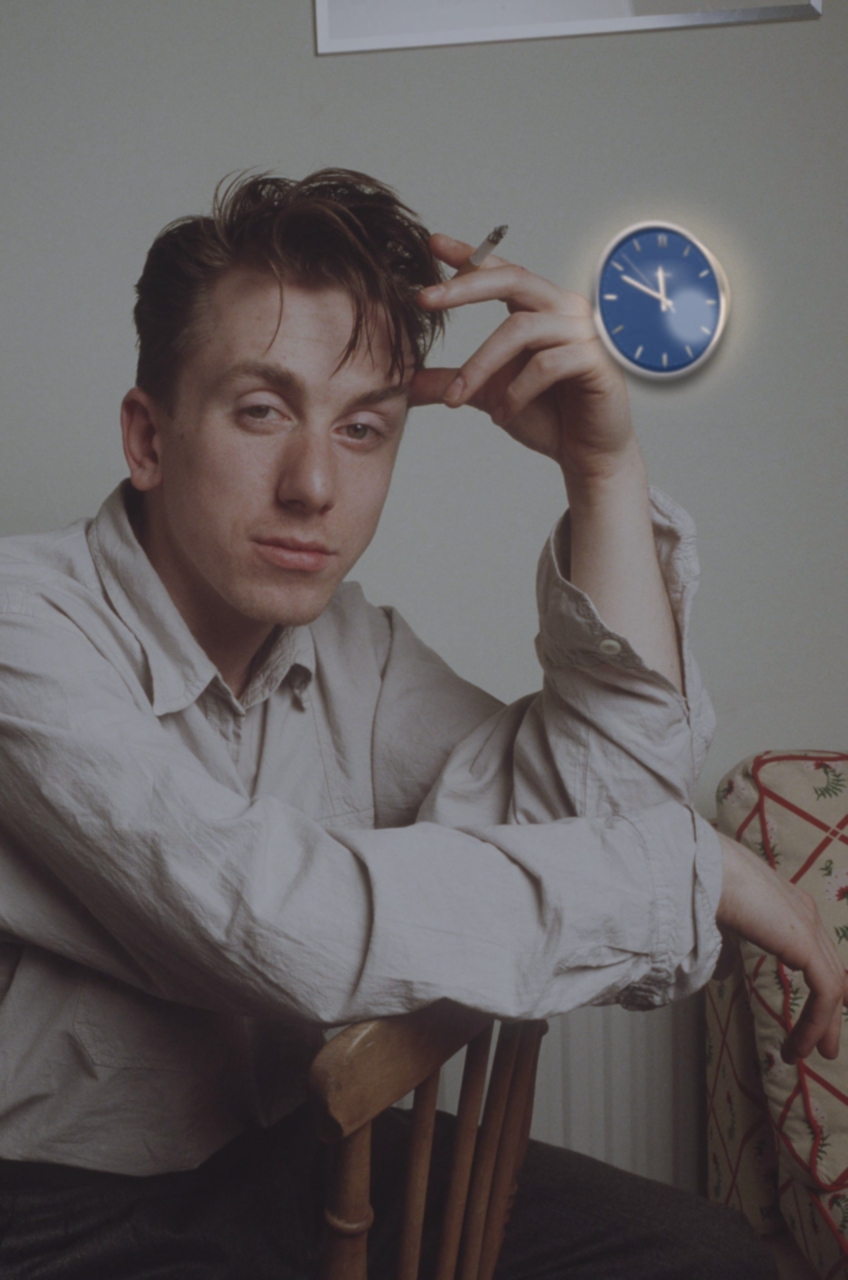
**11:48:52**
